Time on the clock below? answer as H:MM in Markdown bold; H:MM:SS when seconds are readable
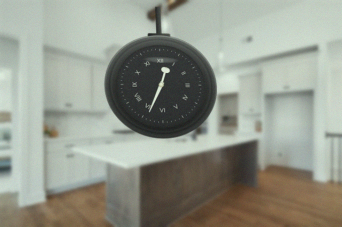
**12:34**
